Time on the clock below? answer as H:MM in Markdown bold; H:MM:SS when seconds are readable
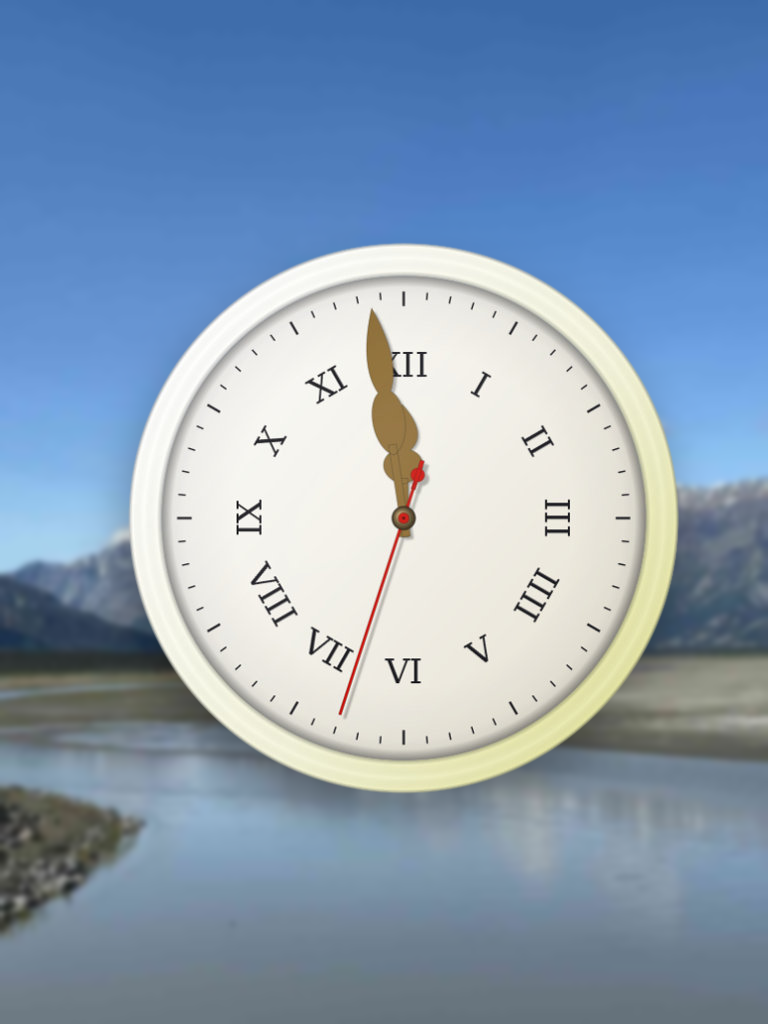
**11:58:33**
